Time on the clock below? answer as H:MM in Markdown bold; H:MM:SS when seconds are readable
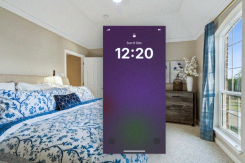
**12:20**
